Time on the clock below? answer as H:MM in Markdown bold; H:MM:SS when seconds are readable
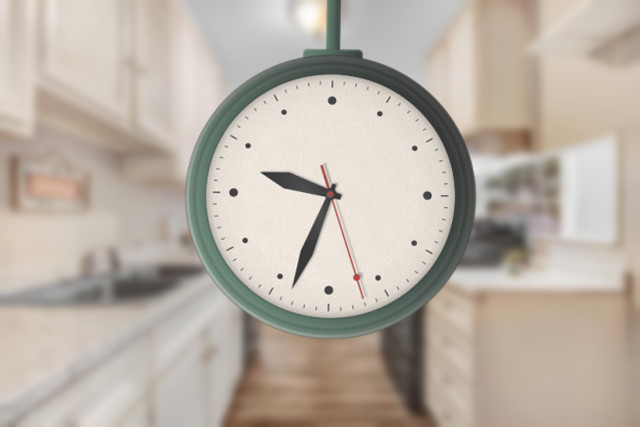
**9:33:27**
